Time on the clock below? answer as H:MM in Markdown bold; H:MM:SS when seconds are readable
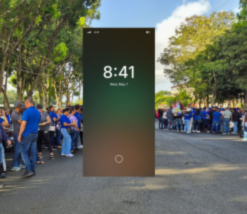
**8:41**
